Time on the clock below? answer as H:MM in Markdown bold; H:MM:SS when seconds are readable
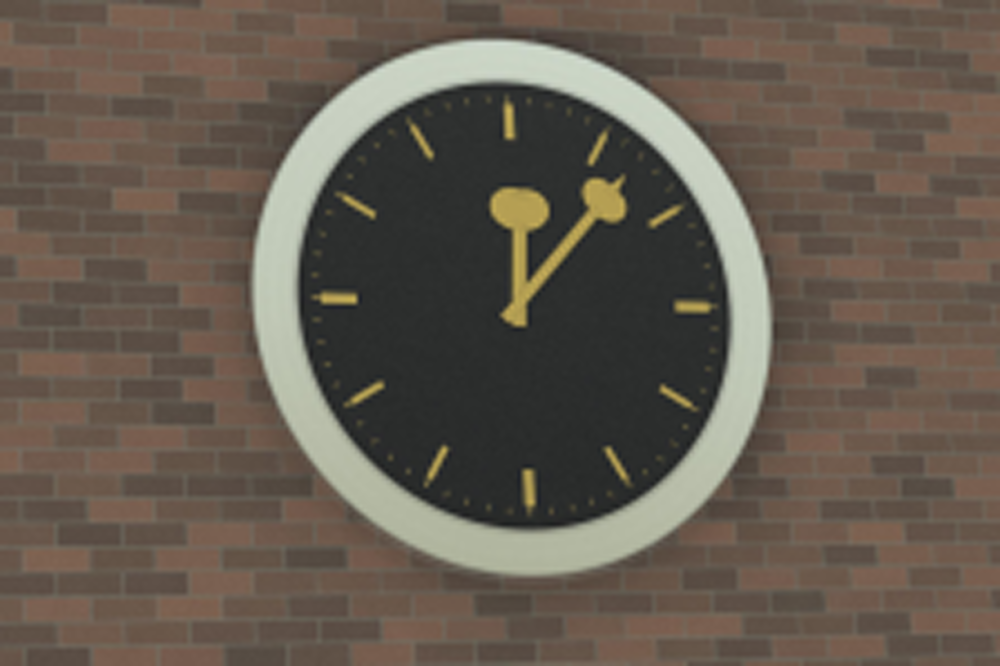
**12:07**
